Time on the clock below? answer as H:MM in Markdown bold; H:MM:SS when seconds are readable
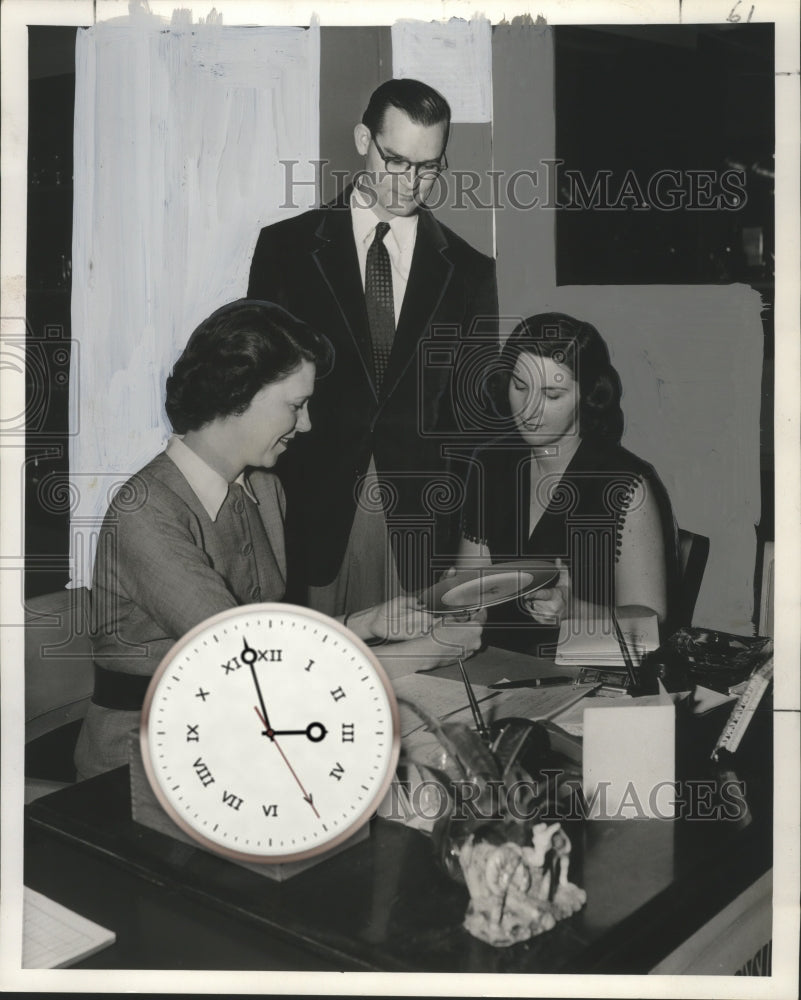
**2:57:25**
